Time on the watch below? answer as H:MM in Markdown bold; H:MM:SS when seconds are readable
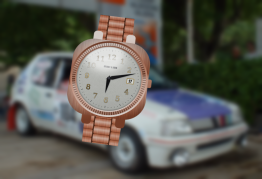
**6:12**
